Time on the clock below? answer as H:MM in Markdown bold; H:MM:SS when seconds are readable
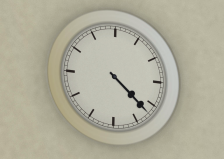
**4:22**
